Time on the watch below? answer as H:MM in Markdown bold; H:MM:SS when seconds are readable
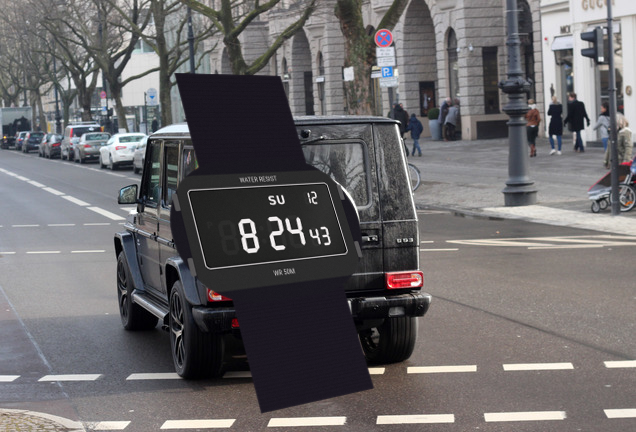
**8:24:43**
